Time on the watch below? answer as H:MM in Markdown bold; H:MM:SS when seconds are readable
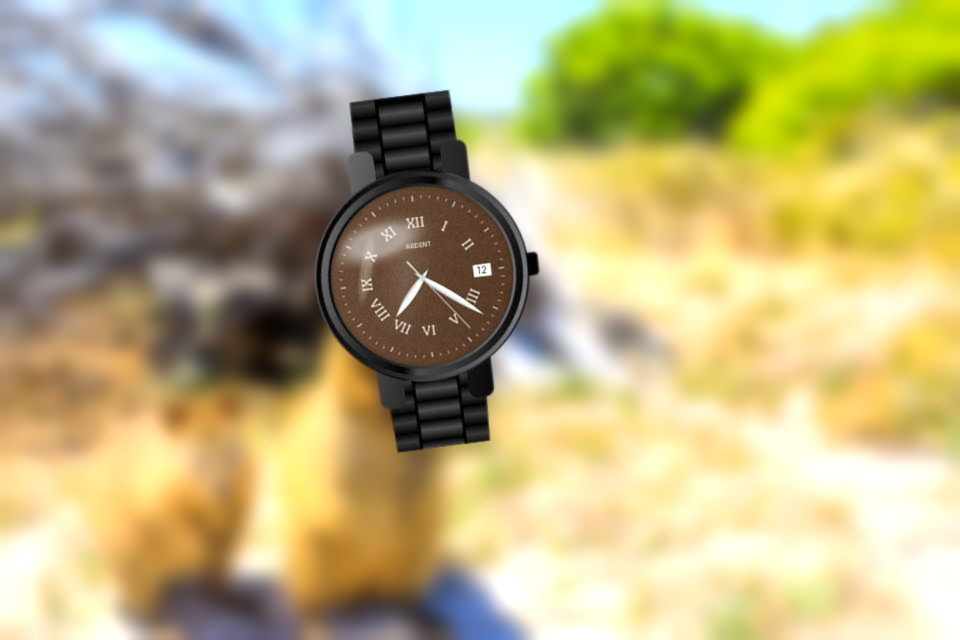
**7:21:24**
